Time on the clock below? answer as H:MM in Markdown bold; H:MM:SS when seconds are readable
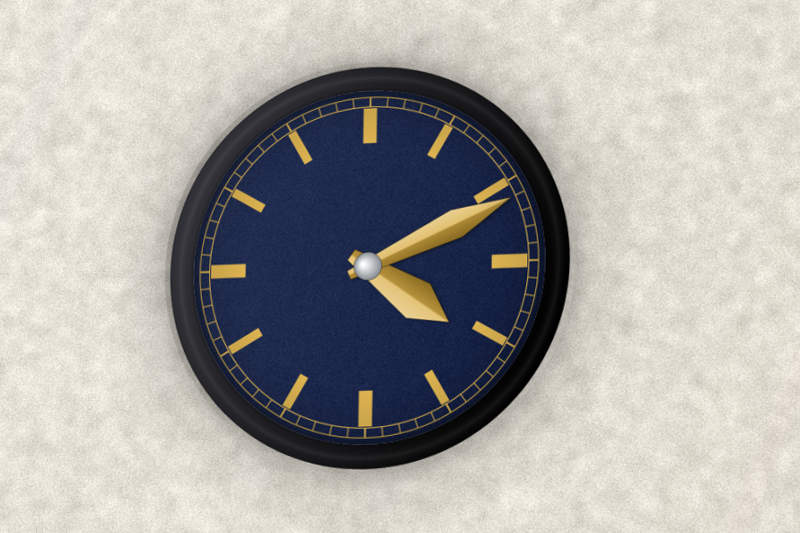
**4:11**
